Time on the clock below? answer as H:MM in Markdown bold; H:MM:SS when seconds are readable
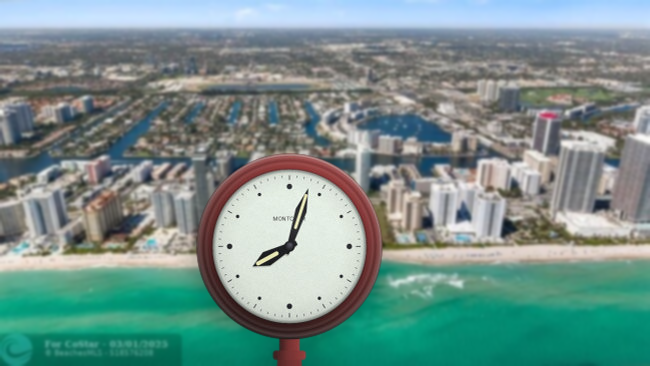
**8:03**
